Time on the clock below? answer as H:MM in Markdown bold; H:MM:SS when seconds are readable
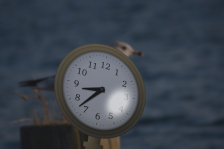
**8:37**
